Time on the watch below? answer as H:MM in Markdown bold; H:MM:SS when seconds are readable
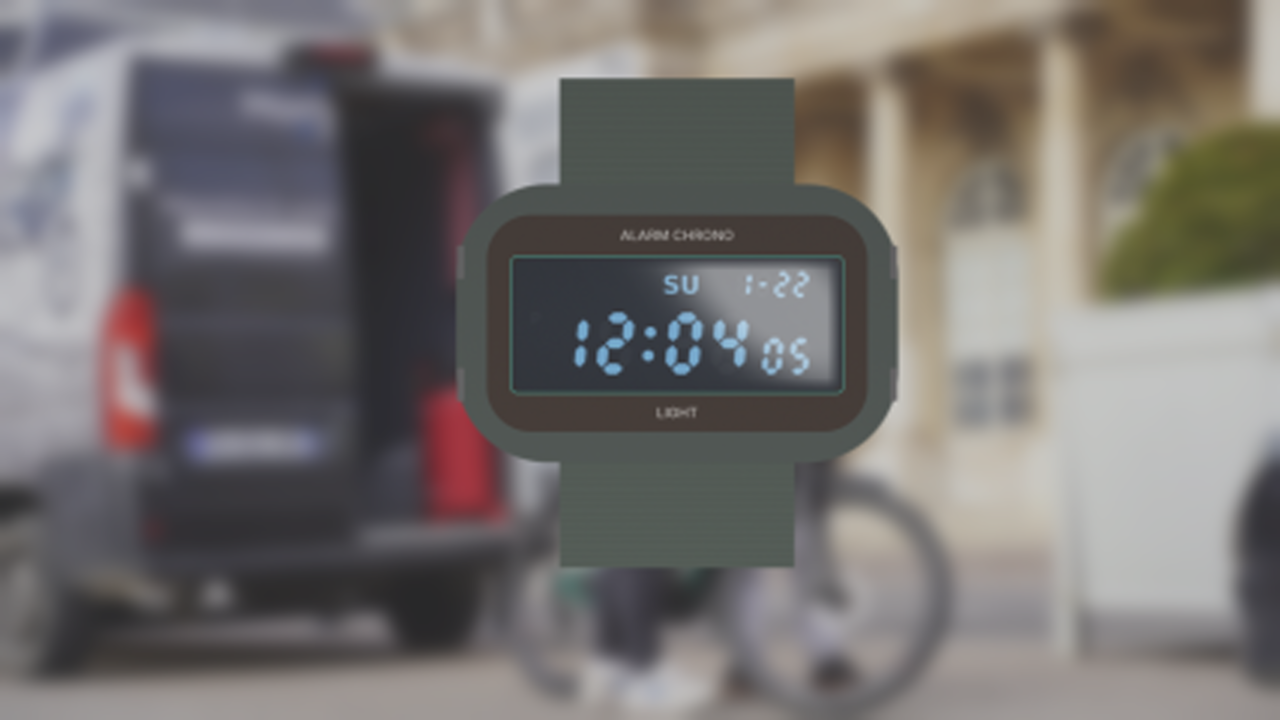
**12:04:05**
